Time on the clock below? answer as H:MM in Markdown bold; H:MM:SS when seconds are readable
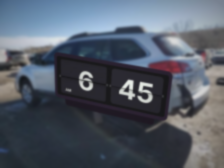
**6:45**
